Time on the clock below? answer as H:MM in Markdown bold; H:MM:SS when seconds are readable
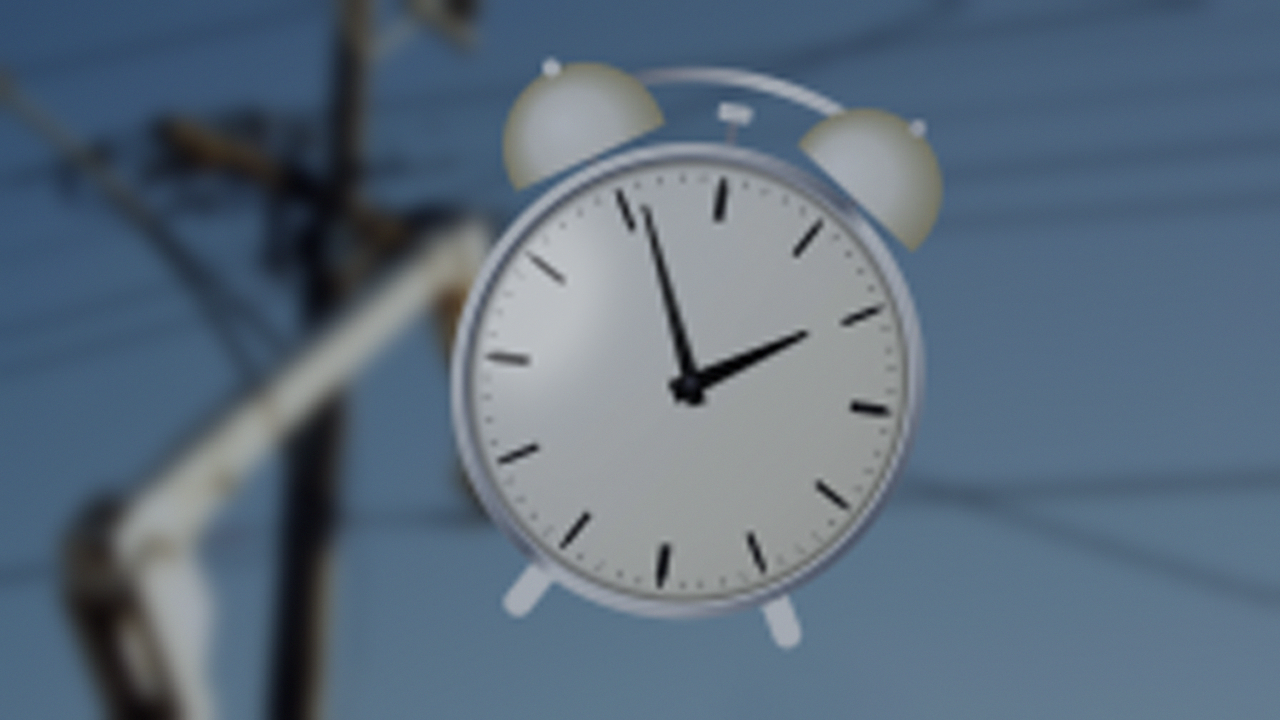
**1:56**
